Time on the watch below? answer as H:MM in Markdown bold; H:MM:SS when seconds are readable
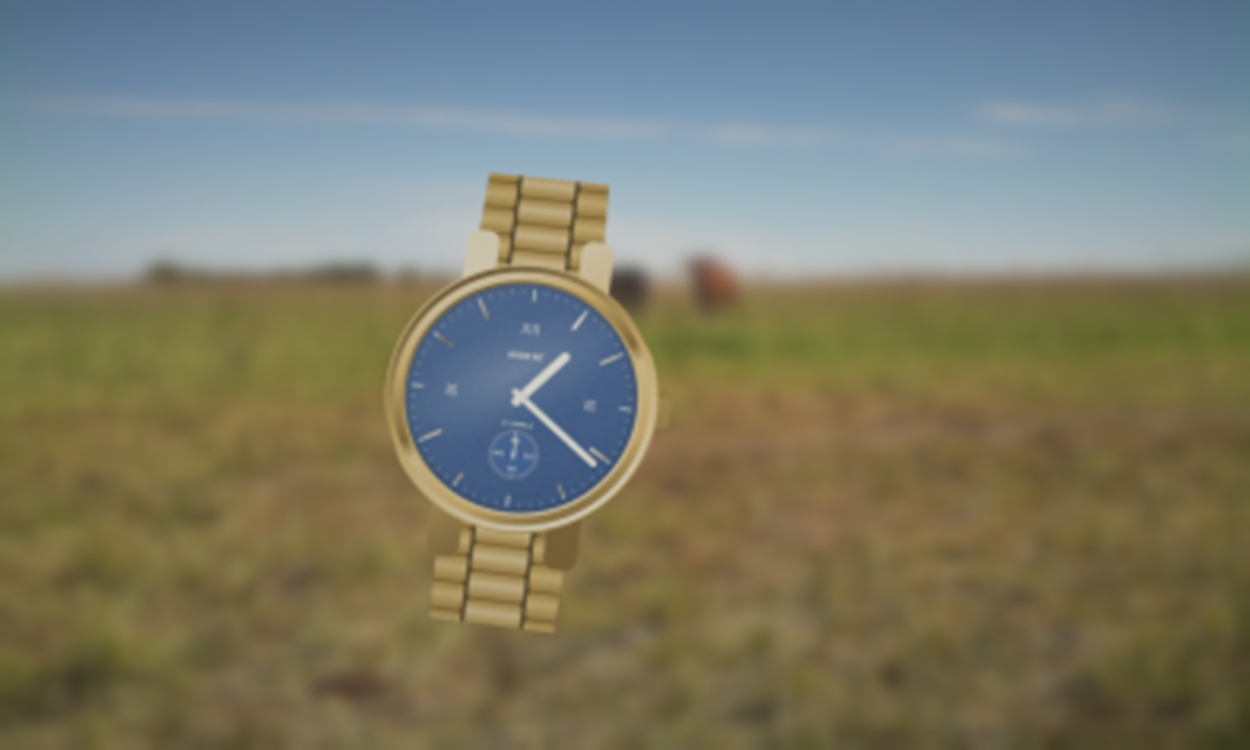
**1:21**
